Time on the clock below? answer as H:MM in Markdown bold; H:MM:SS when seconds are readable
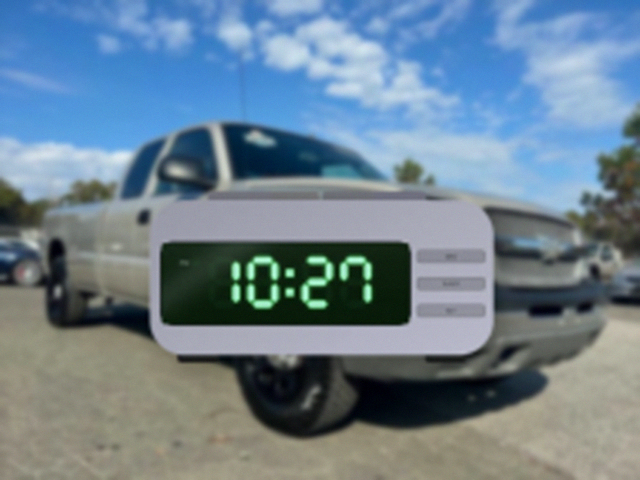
**10:27**
